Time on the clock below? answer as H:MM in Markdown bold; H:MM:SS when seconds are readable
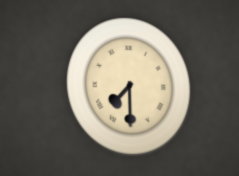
**7:30**
